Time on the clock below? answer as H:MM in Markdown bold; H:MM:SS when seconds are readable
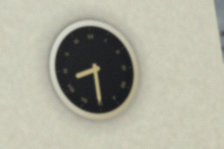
**8:30**
